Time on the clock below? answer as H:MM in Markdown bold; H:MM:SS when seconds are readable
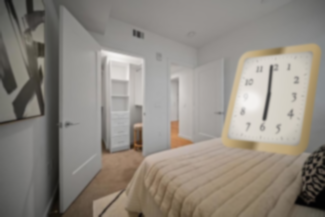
**5:59**
